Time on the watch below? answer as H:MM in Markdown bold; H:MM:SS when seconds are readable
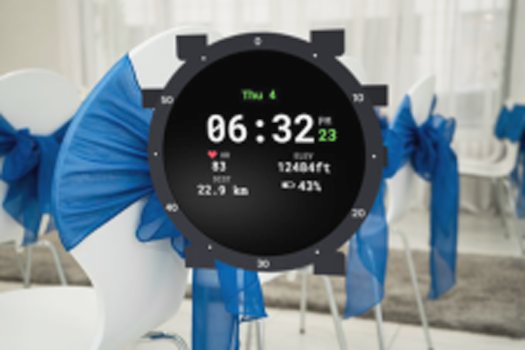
**6:32**
